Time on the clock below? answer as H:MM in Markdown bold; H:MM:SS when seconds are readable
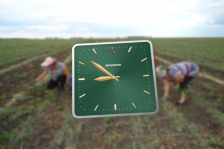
**8:52**
